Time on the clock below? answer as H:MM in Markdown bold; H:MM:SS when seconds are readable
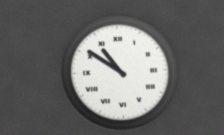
**10:51**
